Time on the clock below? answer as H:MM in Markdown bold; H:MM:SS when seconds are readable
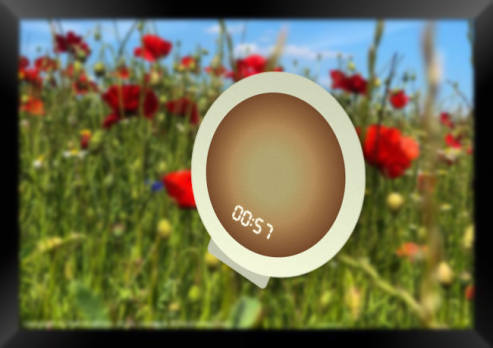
**0:57**
